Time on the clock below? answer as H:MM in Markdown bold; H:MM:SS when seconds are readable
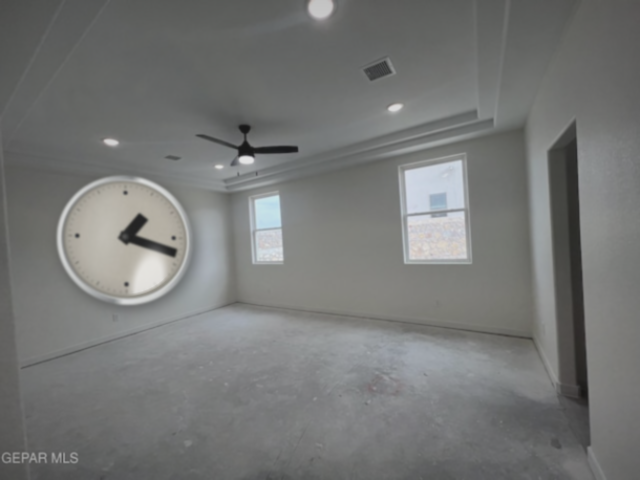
**1:18**
